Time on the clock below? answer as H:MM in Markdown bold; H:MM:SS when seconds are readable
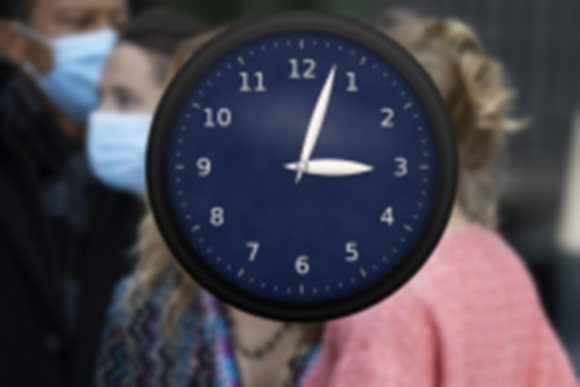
**3:03**
